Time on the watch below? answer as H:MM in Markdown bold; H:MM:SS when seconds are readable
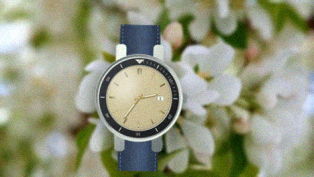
**2:36**
